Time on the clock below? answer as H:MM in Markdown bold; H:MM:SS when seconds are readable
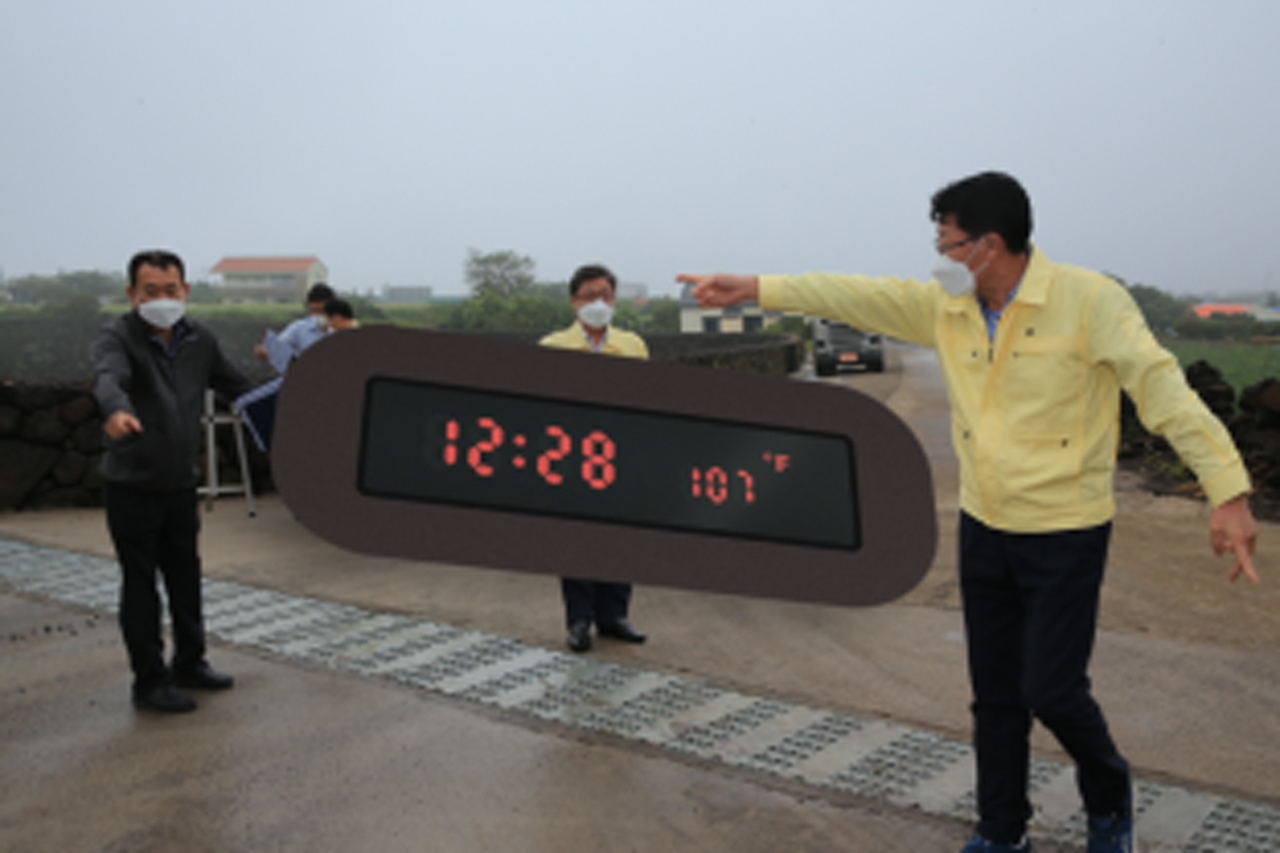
**12:28**
